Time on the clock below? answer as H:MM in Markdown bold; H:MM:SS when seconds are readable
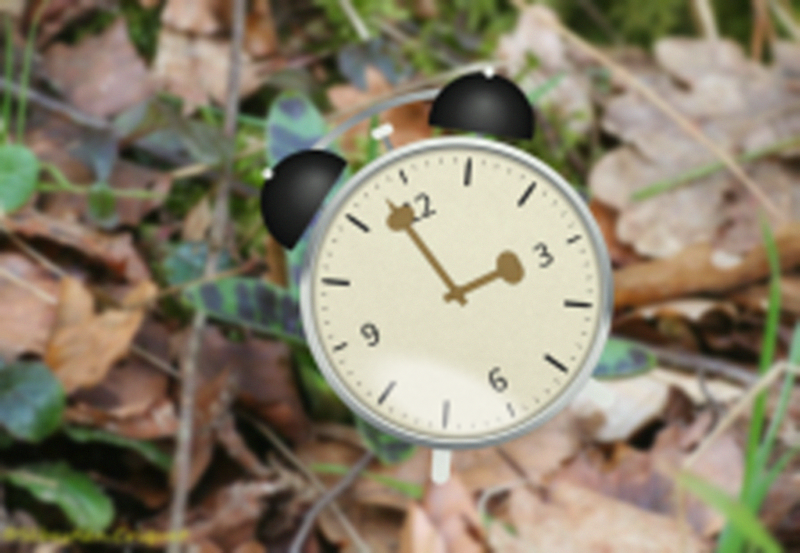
**2:58**
